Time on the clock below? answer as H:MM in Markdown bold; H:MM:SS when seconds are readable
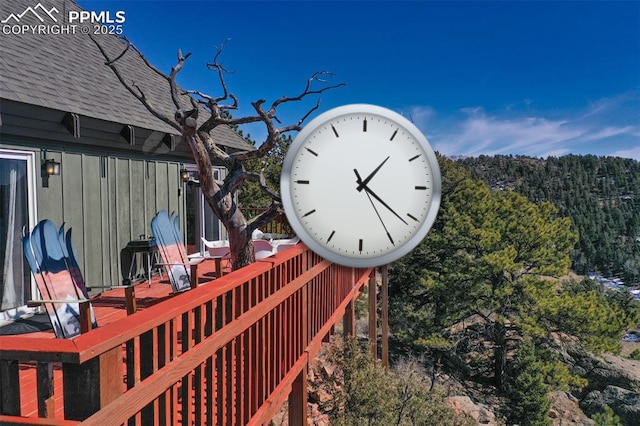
**1:21:25**
